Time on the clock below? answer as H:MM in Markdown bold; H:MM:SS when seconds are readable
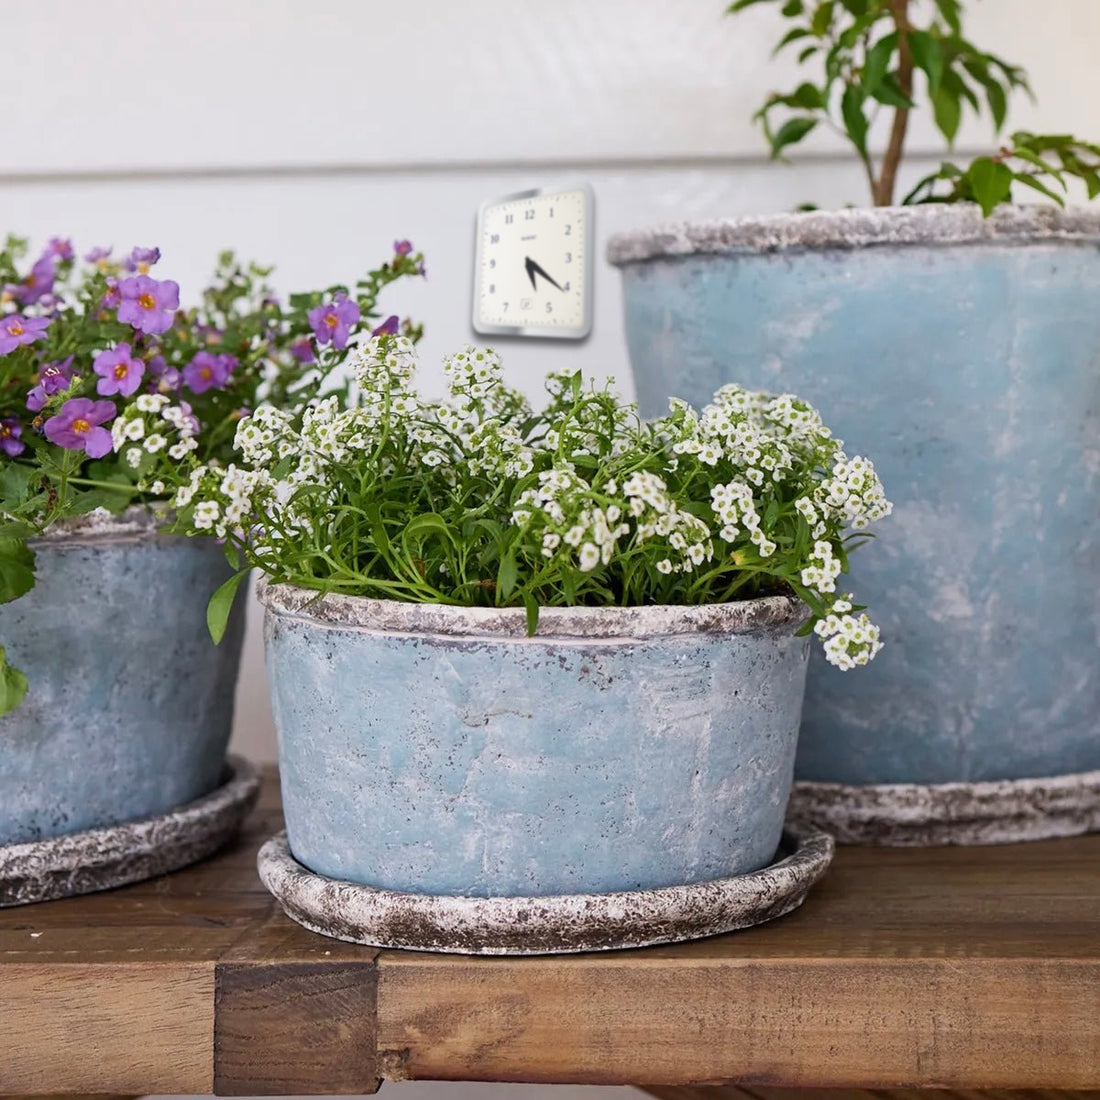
**5:21**
